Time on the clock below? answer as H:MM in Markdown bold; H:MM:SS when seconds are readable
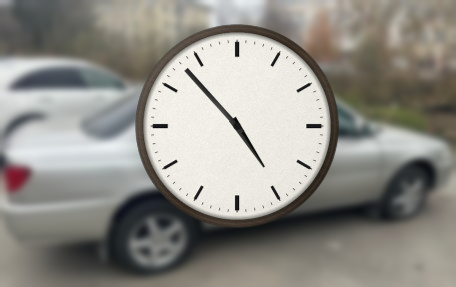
**4:53**
